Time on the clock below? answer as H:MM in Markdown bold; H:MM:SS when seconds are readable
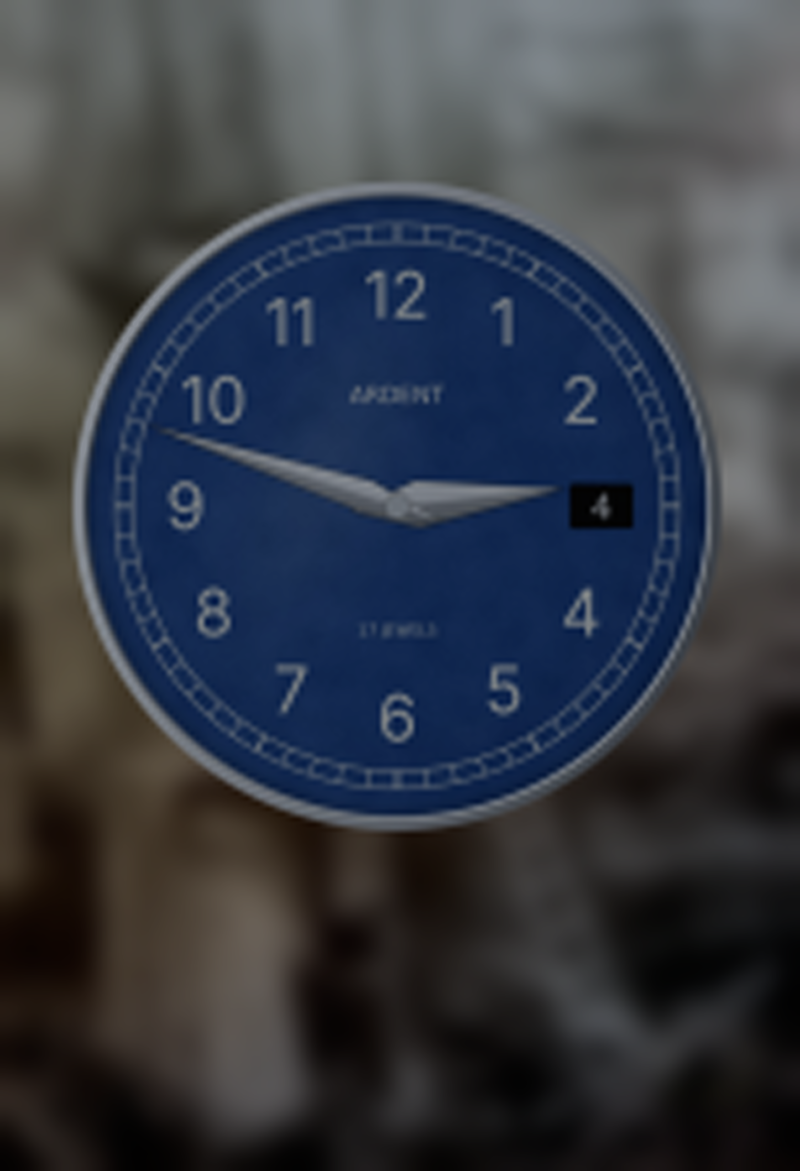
**2:48**
